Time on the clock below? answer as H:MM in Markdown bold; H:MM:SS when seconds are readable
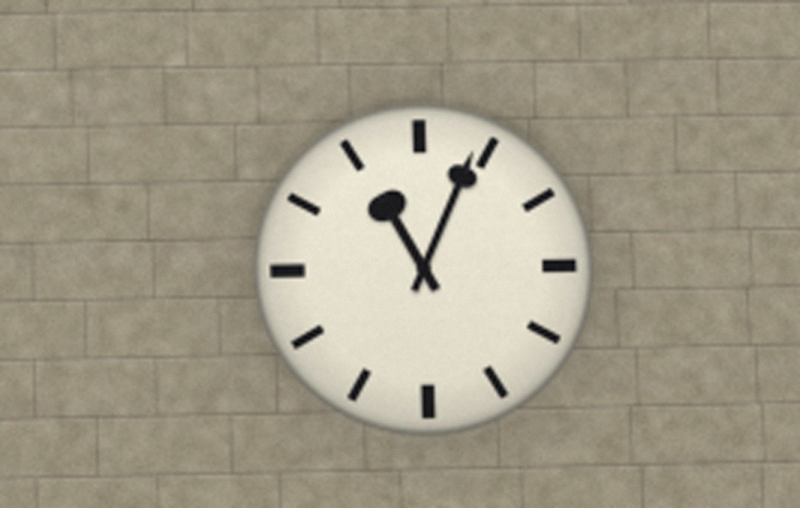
**11:04**
